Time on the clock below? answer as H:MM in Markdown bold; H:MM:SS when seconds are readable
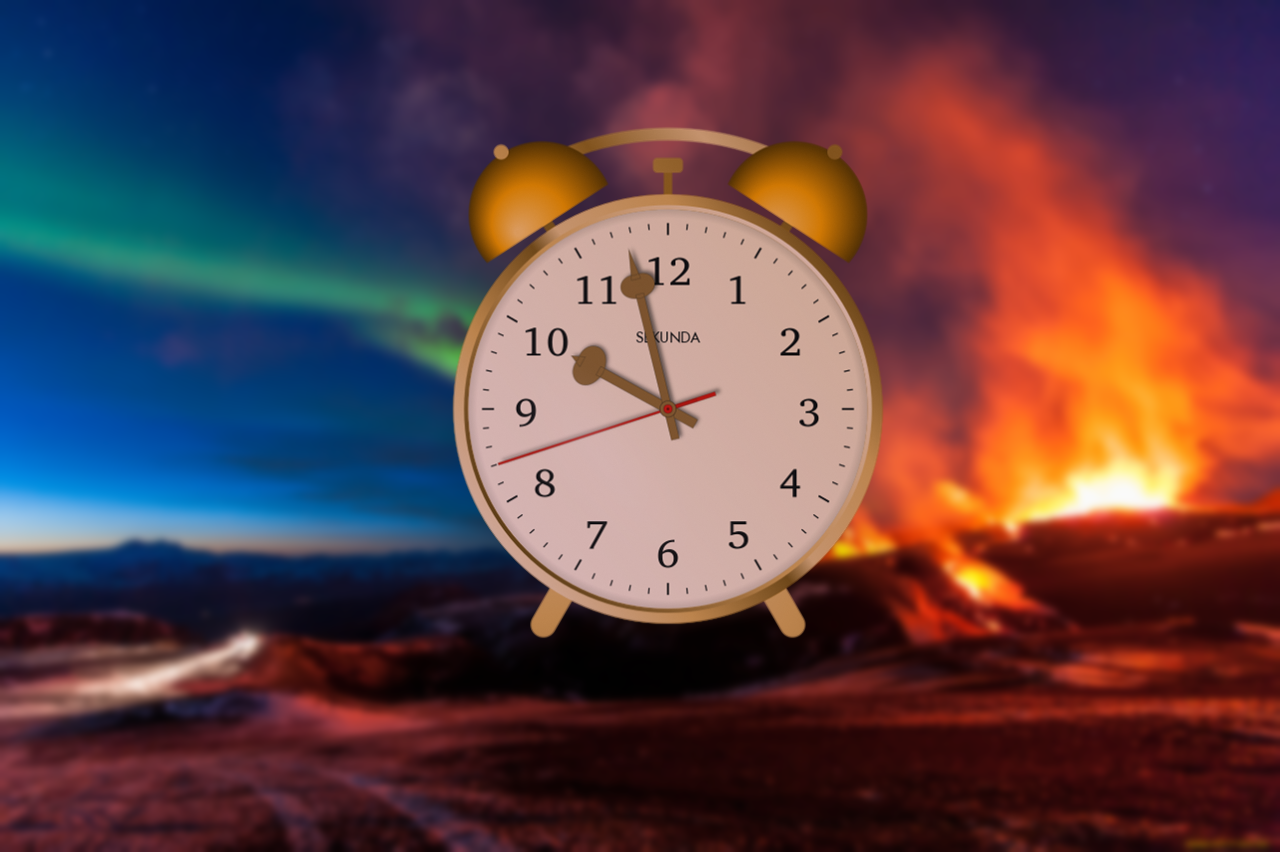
**9:57:42**
